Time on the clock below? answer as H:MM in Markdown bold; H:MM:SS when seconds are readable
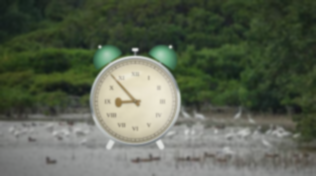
**8:53**
